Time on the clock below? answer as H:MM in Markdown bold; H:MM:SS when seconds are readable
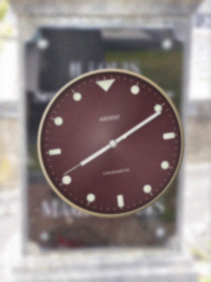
**8:10:41**
